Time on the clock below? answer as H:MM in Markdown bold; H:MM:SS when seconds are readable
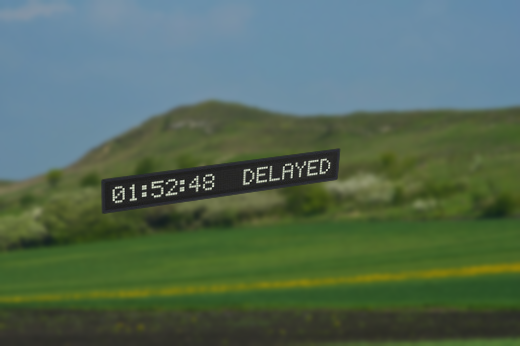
**1:52:48**
